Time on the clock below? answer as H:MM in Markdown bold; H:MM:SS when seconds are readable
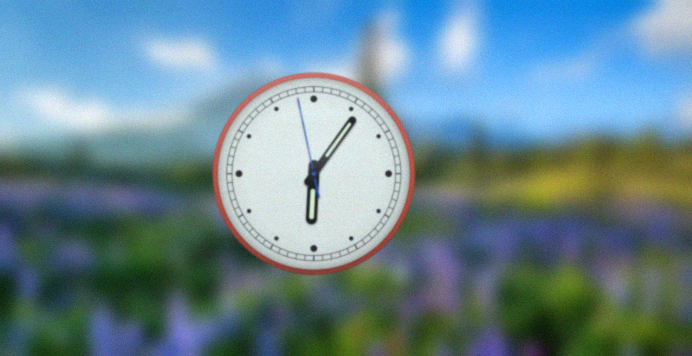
**6:05:58**
